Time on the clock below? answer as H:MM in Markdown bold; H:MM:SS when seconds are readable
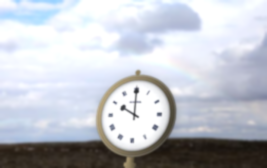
**10:00**
